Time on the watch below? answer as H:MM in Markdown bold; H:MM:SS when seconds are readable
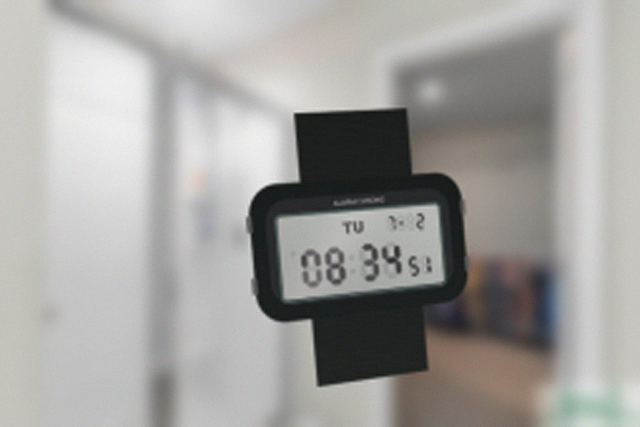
**8:34:51**
